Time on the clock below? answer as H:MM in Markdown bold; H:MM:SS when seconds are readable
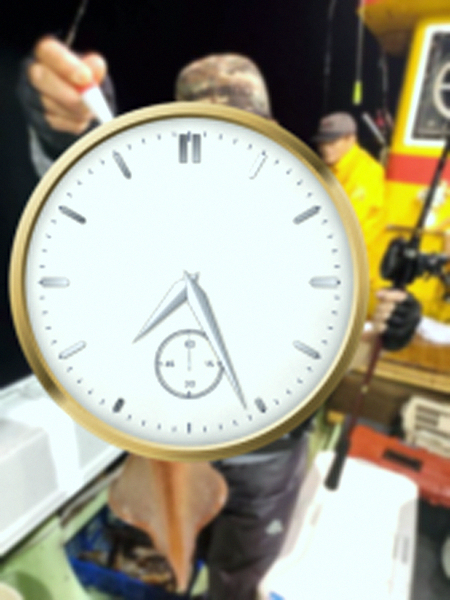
**7:26**
